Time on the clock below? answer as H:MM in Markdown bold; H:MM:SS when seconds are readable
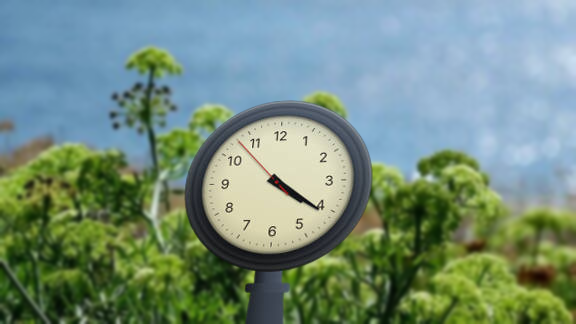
**4:20:53**
